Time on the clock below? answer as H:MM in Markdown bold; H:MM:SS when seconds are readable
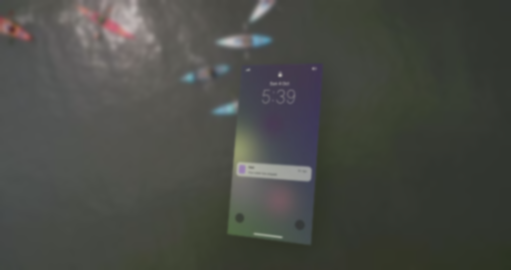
**5:39**
